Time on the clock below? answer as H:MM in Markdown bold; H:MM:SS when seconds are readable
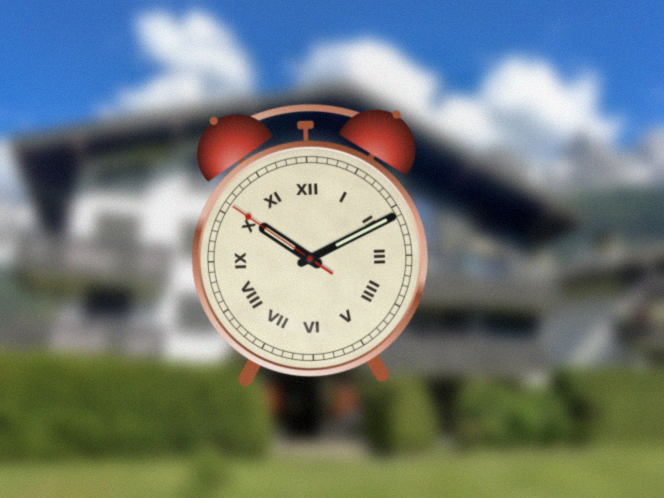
**10:10:51**
